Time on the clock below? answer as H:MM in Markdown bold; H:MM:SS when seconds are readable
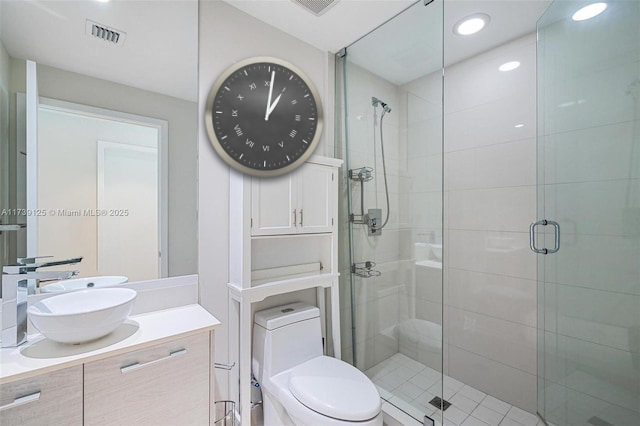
**1:01**
